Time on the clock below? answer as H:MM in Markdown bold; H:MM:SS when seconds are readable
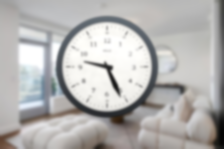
**9:26**
